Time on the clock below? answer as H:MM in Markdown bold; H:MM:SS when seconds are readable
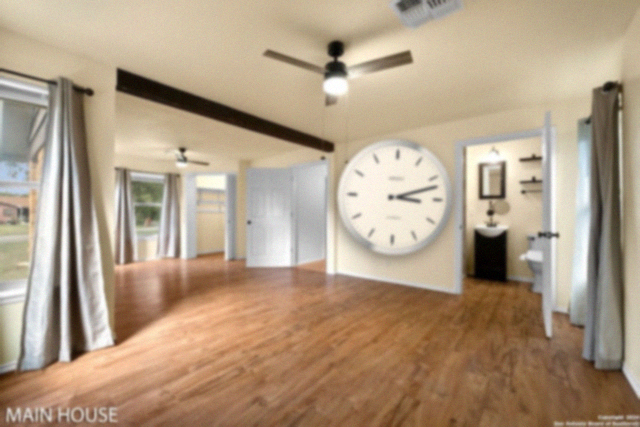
**3:12**
